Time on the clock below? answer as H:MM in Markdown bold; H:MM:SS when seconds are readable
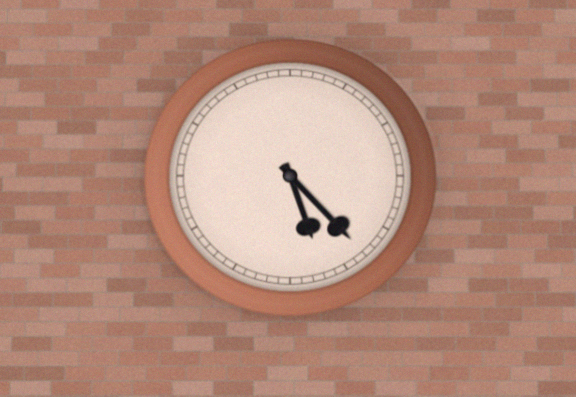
**5:23**
